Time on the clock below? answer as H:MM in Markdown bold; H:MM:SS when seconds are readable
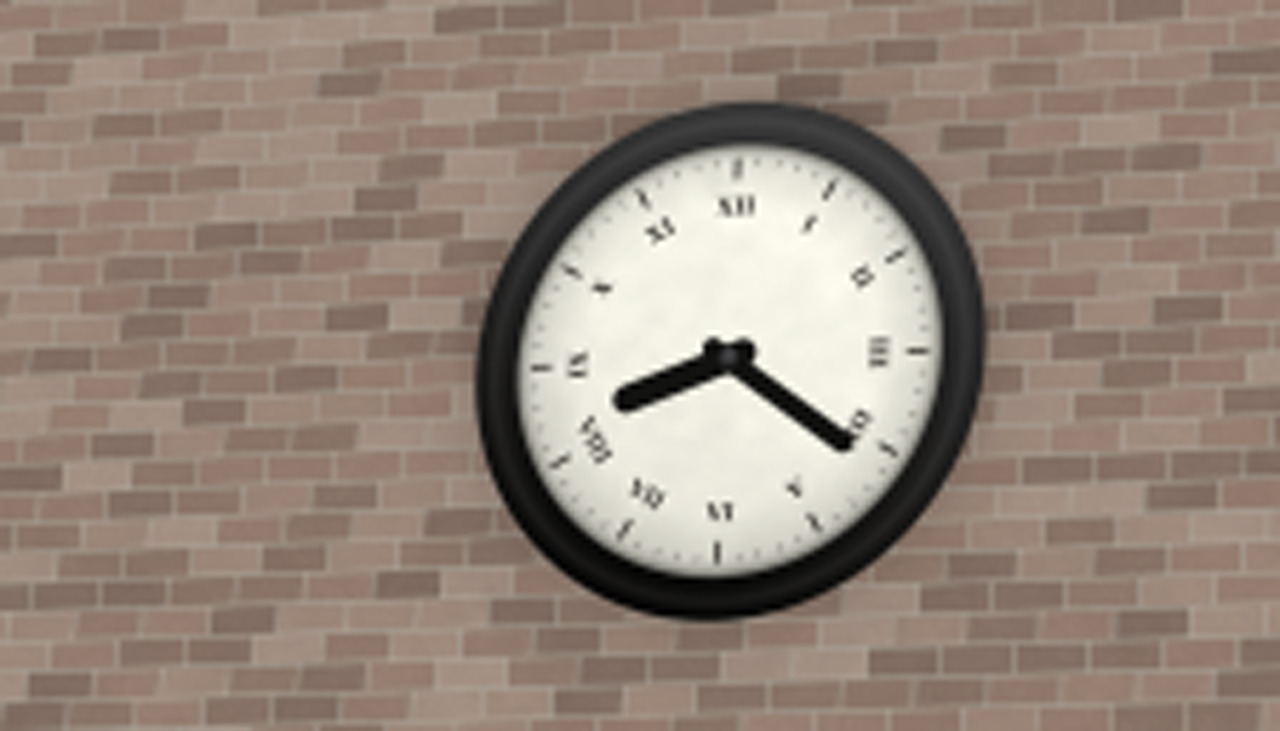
**8:21**
